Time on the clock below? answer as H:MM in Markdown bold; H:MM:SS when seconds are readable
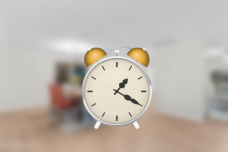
**1:20**
